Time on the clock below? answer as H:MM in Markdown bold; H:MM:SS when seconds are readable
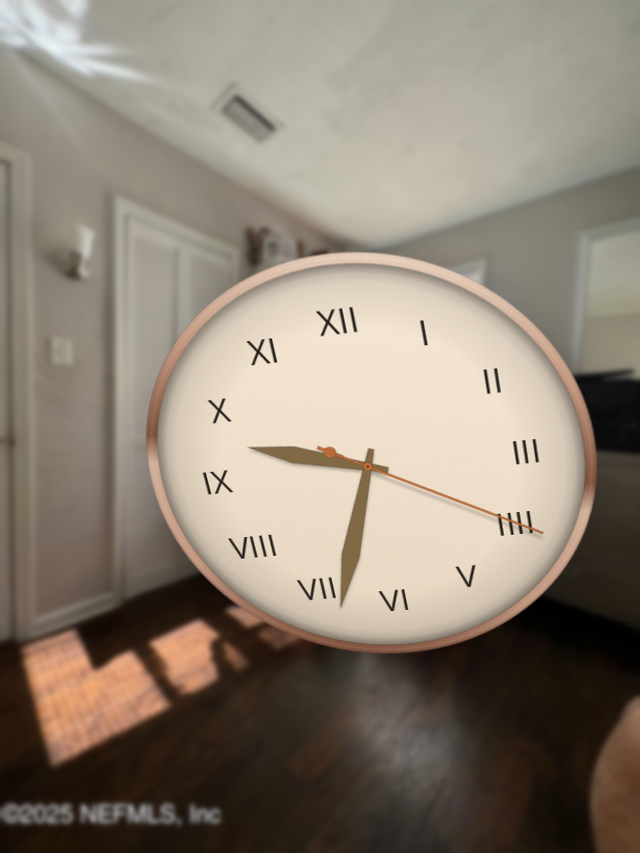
**9:33:20**
